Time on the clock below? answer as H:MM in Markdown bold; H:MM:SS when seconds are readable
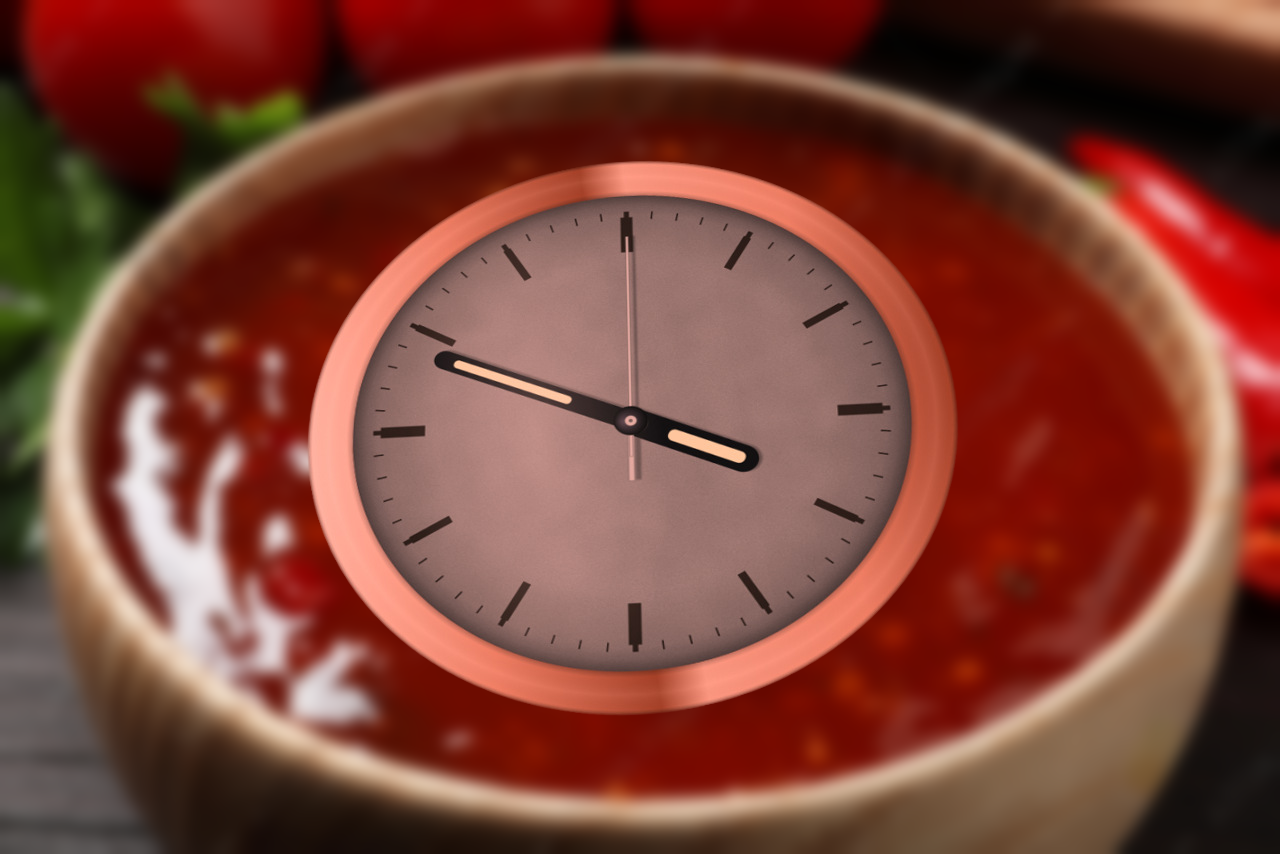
**3:49:00**
